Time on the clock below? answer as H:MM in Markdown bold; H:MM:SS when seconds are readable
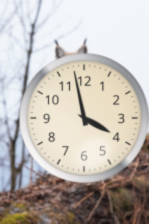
**3:58**
